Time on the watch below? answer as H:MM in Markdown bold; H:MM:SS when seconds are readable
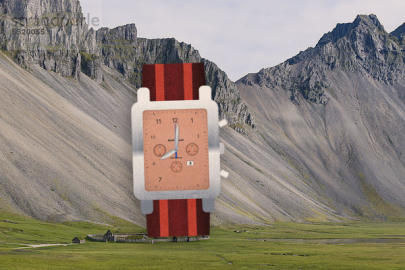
**8:01**
